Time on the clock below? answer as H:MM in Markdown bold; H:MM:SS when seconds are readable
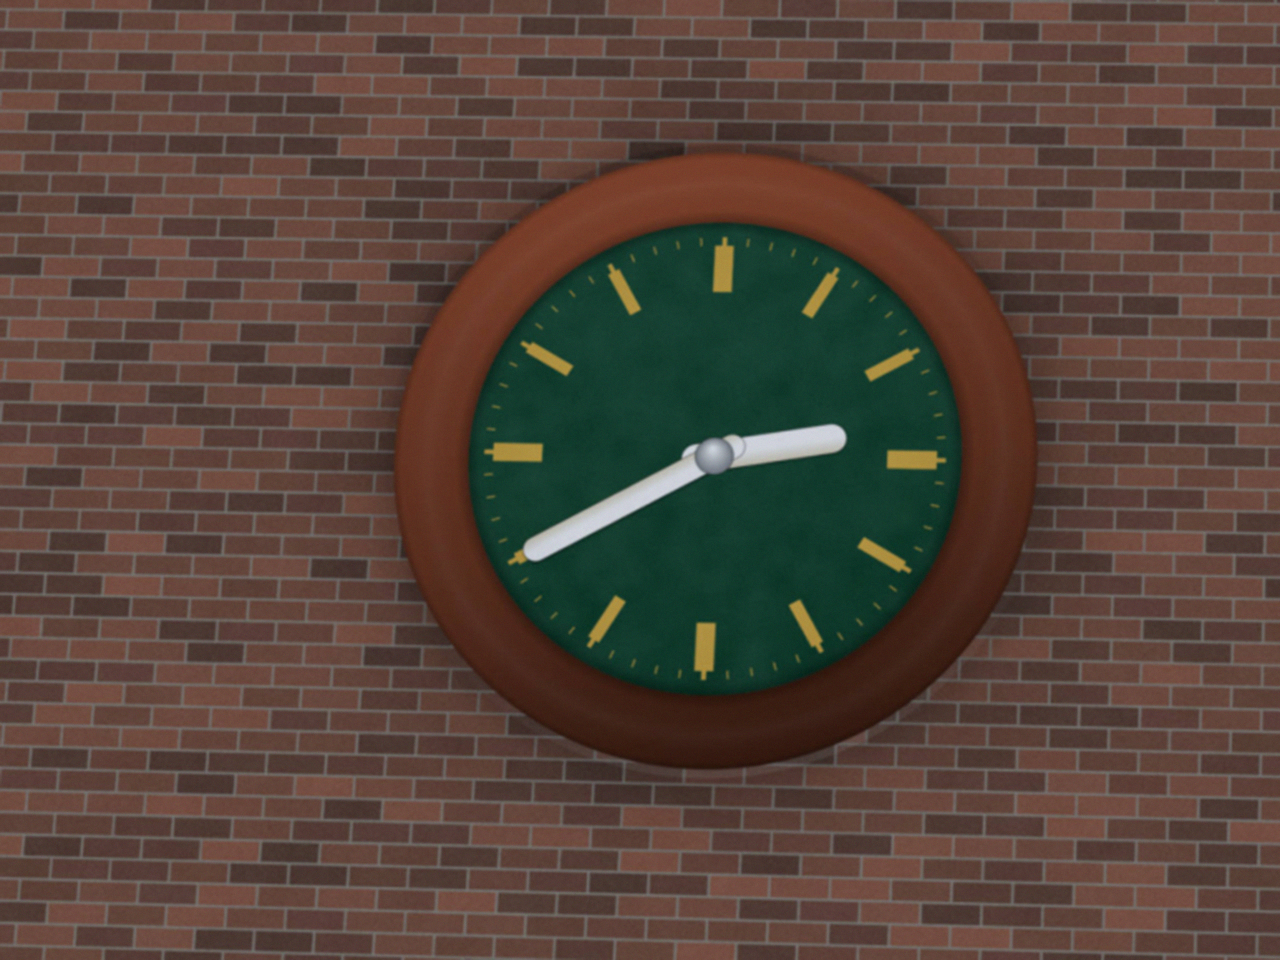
**2:40**
